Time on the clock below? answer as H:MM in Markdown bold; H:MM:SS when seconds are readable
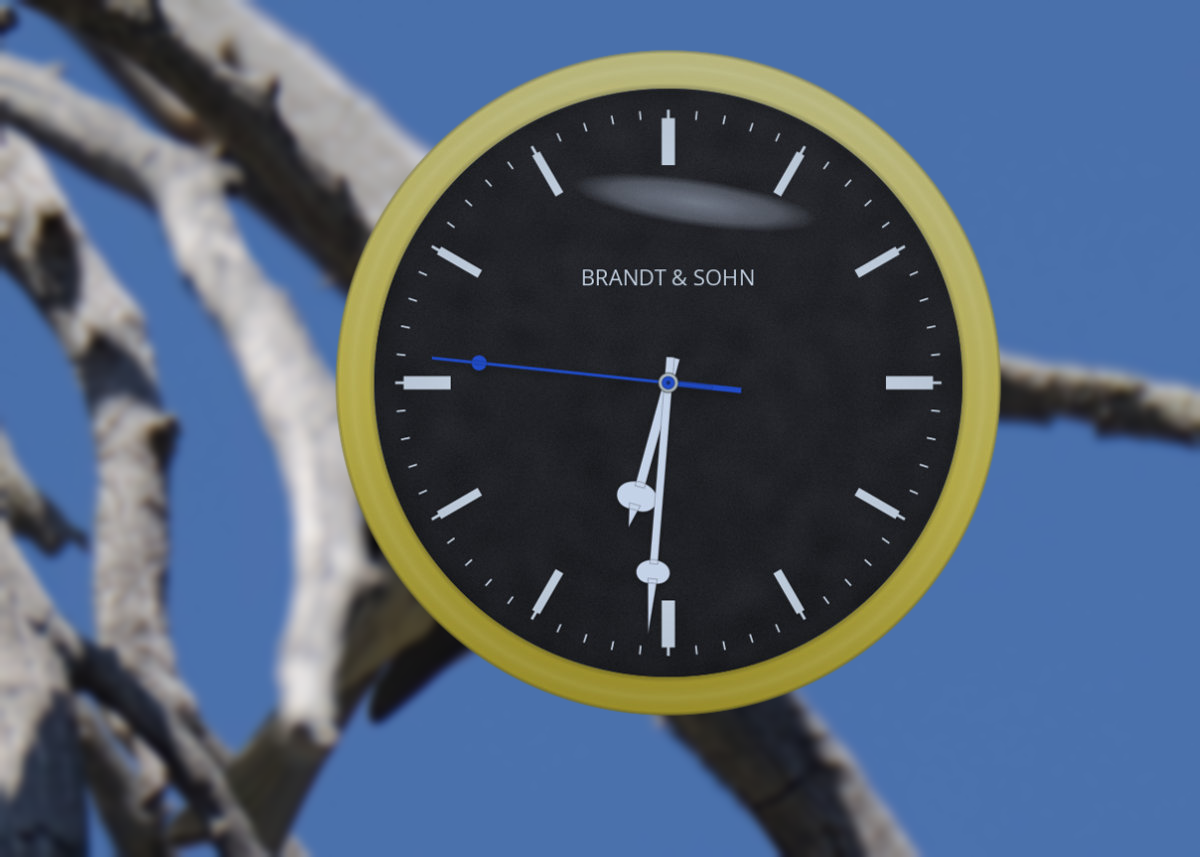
**6:30:46**
